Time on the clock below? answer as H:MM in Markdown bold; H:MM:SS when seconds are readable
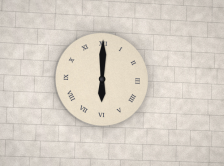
**6:00**
